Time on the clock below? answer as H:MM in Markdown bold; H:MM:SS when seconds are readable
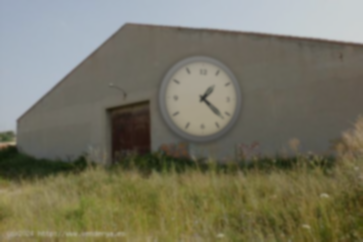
**1:22**
